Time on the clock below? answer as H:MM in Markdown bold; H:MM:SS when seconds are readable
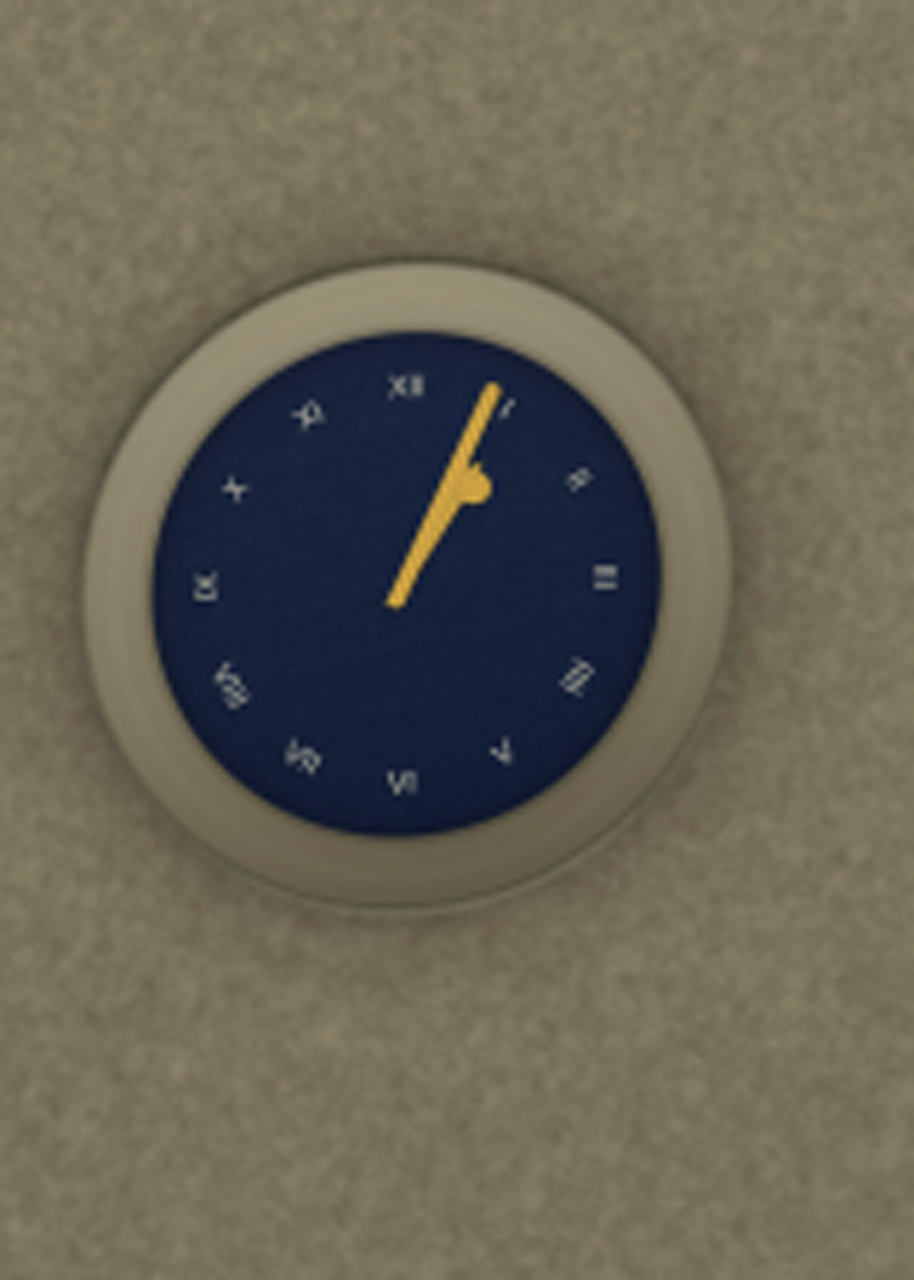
**1:04**
